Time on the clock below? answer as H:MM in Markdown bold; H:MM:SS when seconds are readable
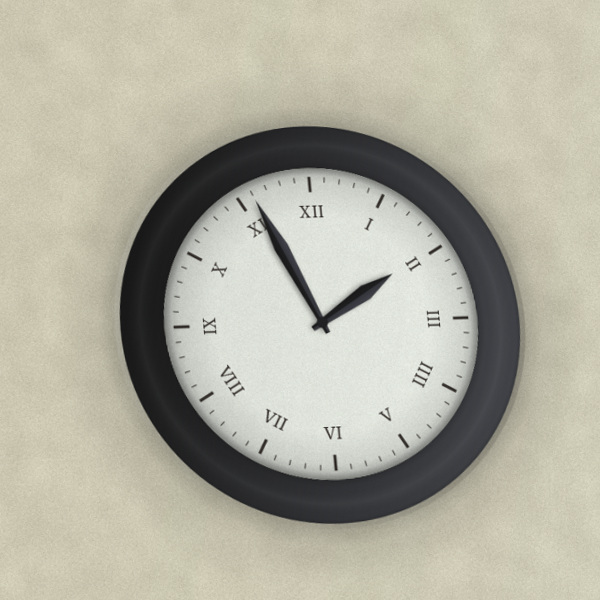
**1:56**
